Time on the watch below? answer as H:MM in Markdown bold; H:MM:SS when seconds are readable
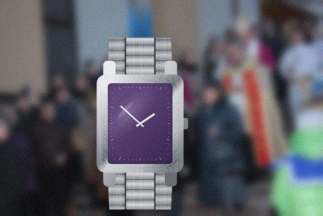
**1:52**
